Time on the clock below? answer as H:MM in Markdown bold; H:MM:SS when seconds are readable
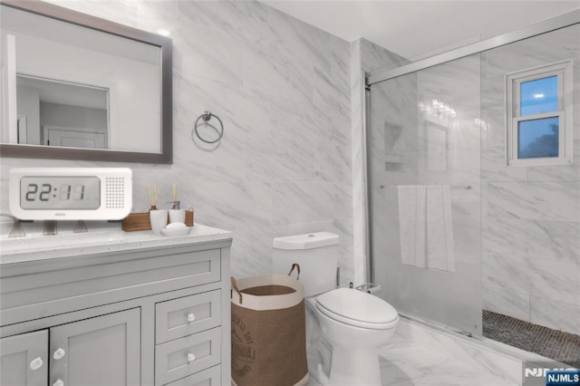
**22:11**
